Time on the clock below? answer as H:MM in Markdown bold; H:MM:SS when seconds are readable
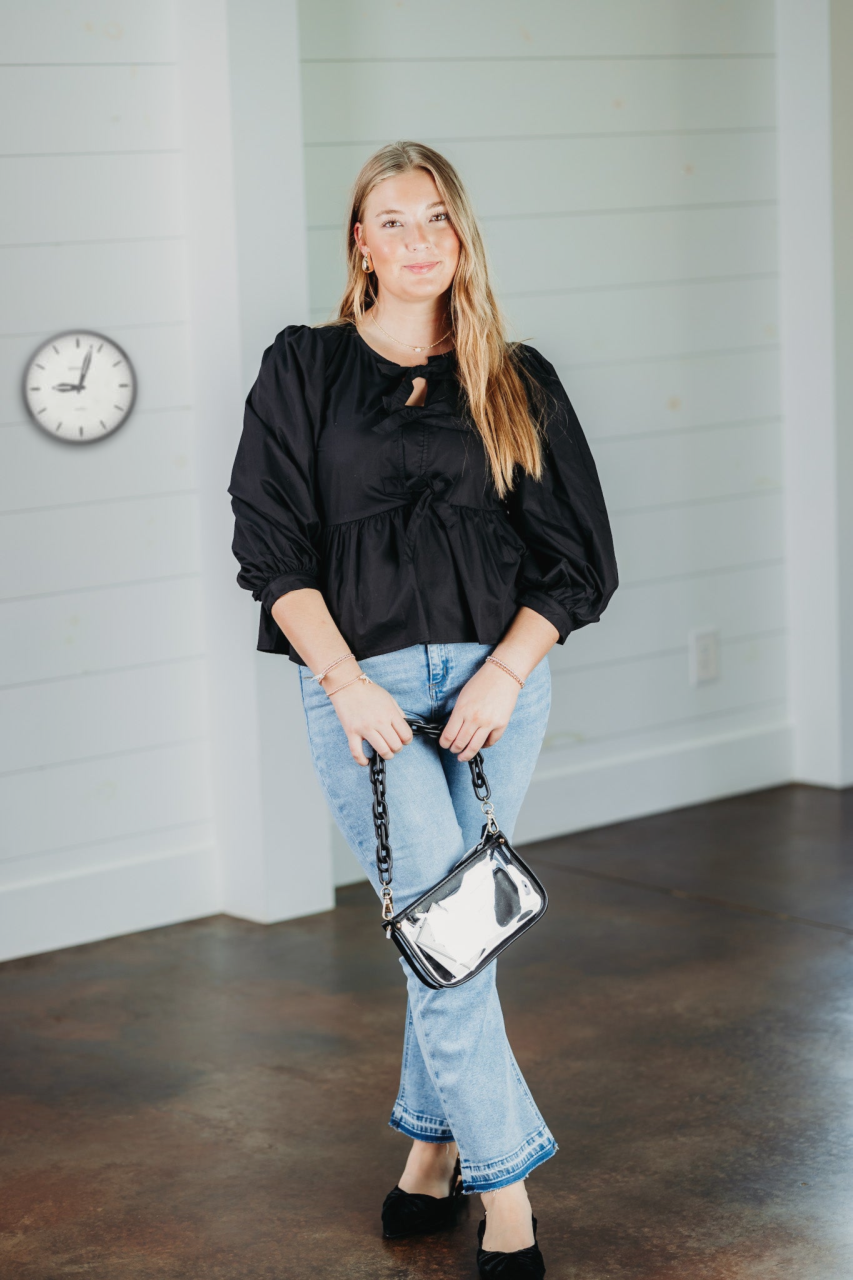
**9:03**
